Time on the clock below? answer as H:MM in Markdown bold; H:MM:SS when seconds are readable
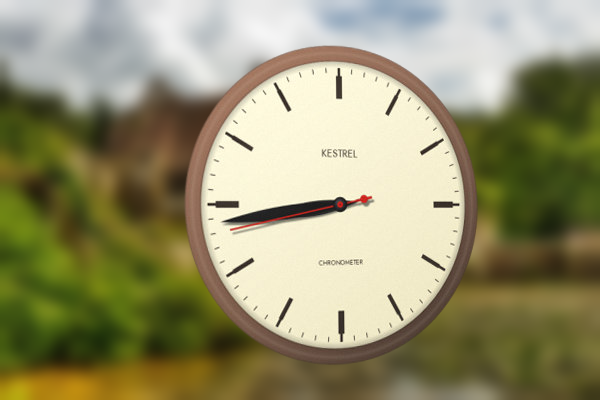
**8:43:43**
